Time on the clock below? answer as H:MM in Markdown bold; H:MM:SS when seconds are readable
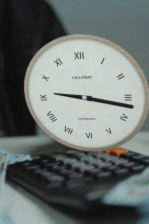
**9:17**
